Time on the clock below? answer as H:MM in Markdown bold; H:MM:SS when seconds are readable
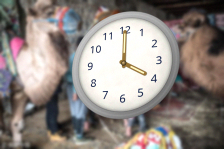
**4:00**
